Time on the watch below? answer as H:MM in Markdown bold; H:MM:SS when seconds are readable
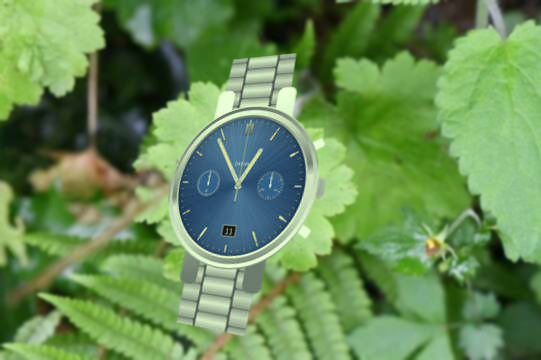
**12:54**
